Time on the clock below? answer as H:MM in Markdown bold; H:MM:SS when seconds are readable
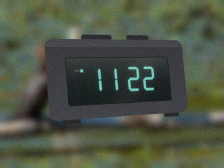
**11:22**
